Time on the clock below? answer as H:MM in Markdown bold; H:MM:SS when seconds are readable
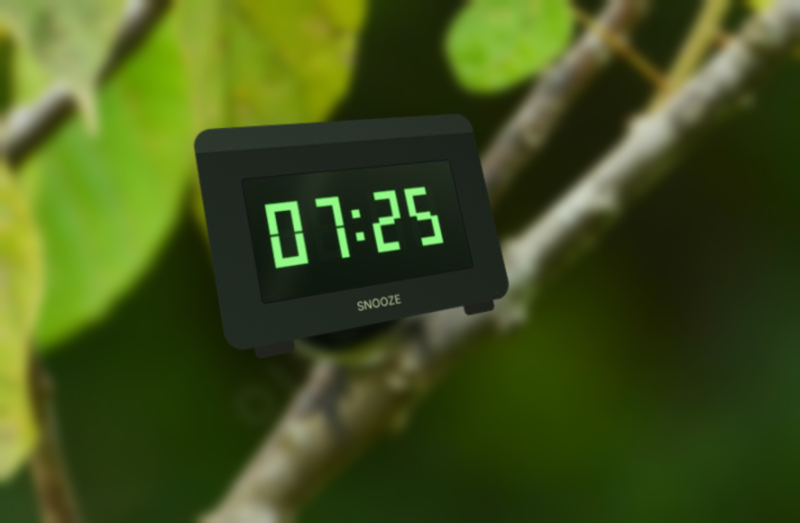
**7:25**
